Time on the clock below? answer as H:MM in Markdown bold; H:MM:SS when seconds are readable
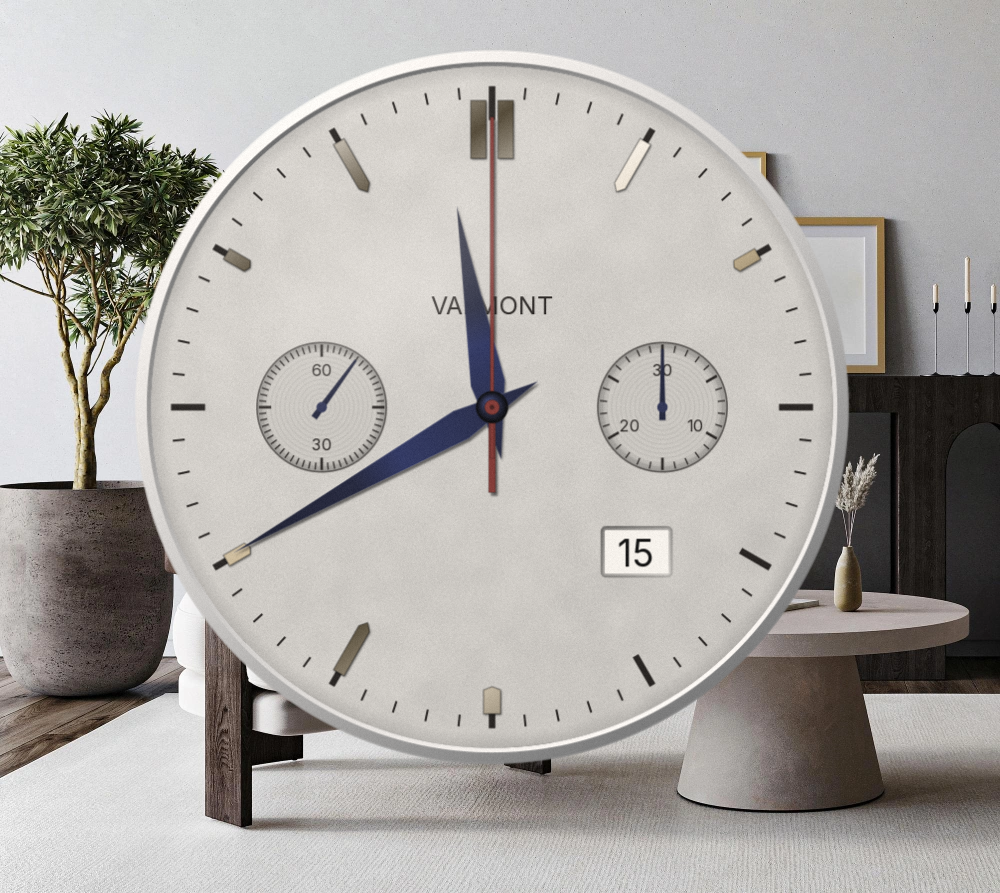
**11:40:06**
